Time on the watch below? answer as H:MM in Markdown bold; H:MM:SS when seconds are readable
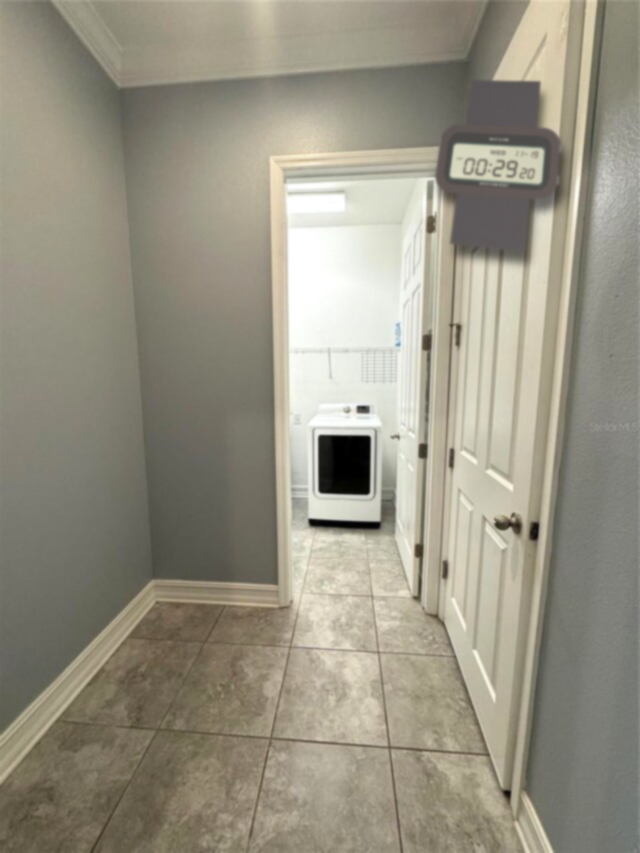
**0:29**
